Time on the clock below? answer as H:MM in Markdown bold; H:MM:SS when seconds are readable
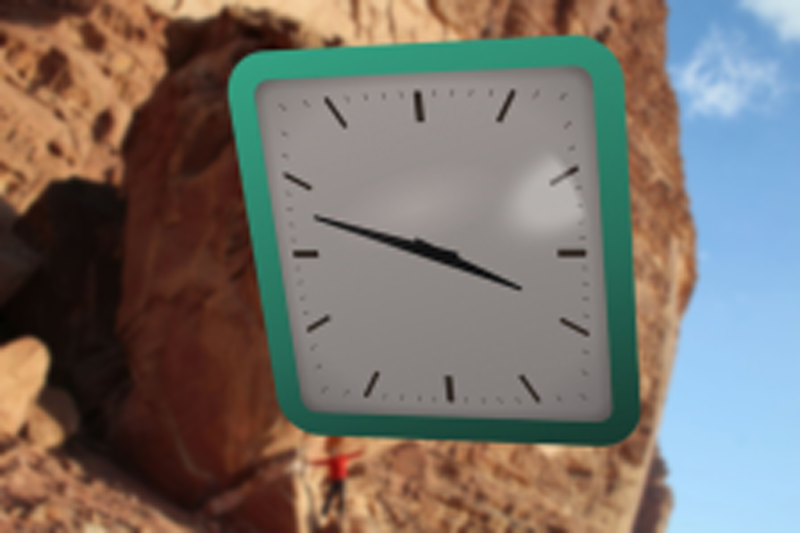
**3:48**
